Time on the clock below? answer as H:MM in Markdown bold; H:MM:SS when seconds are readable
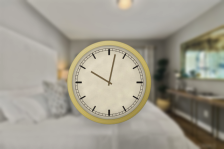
**10:02**
